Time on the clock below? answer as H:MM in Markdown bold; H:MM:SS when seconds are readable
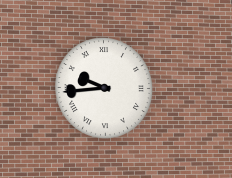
**9:44**
